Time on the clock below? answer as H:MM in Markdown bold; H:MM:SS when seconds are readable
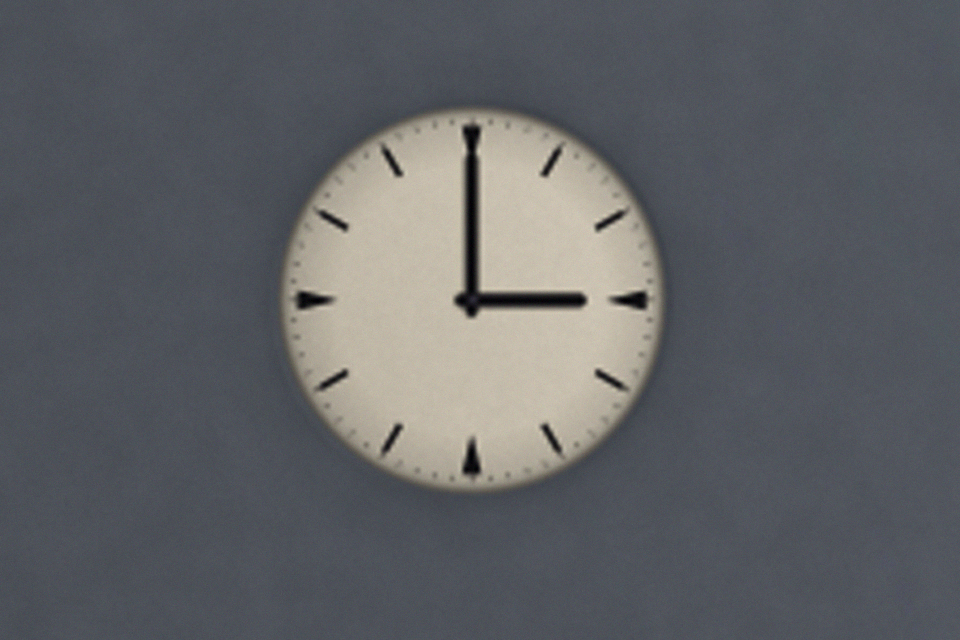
**3:00**
